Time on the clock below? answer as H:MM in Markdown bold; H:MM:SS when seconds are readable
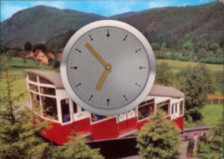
**6:53**
